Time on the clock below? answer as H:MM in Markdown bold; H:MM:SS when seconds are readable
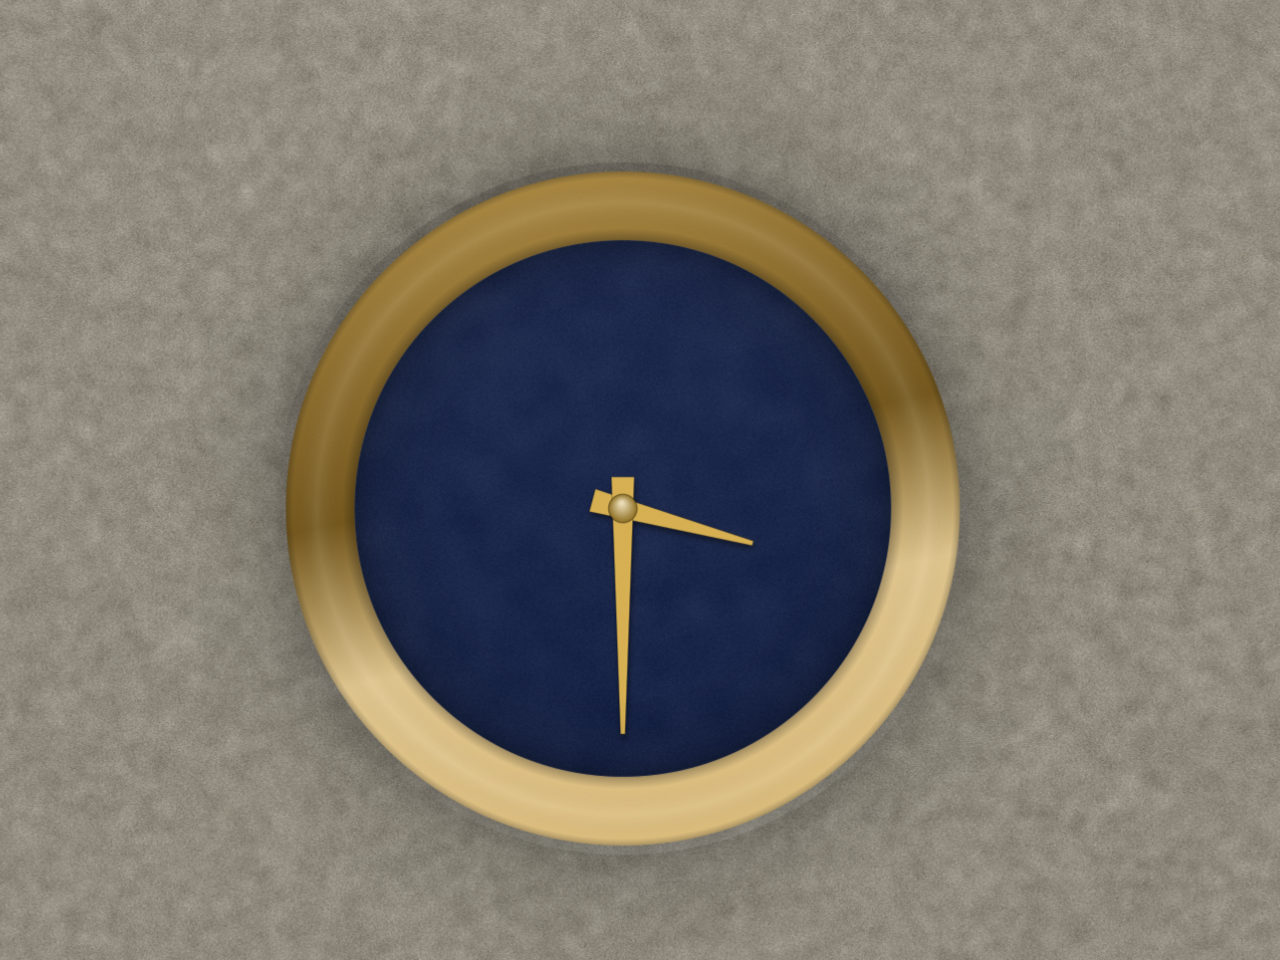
**3:30**
